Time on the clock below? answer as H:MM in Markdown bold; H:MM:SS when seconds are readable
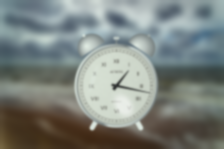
**1:17**
